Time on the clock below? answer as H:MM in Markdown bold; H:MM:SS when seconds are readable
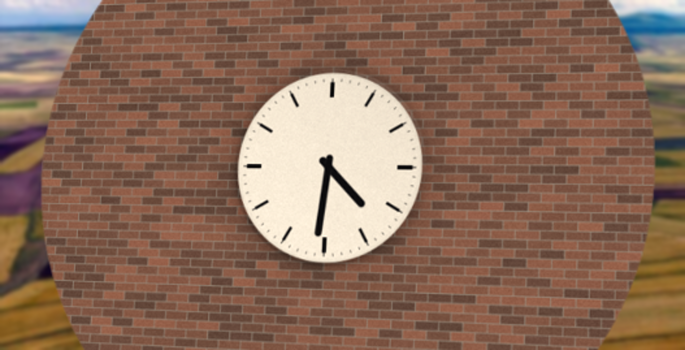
**4:31**
